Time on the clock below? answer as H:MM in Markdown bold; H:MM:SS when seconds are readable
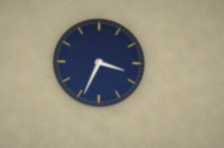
**3:34**
